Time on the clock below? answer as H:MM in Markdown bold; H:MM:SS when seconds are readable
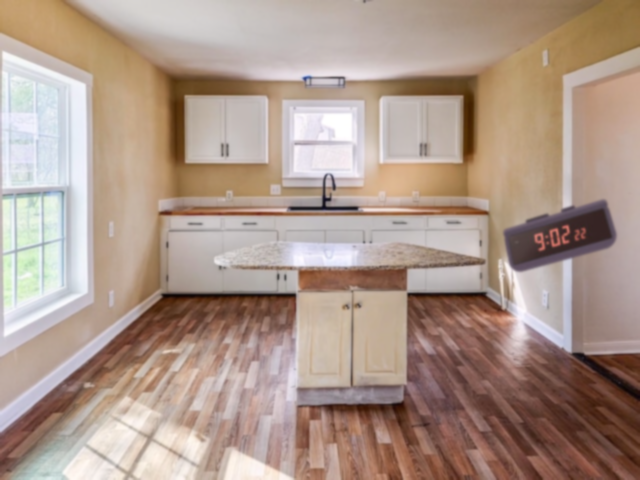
**9:02**
